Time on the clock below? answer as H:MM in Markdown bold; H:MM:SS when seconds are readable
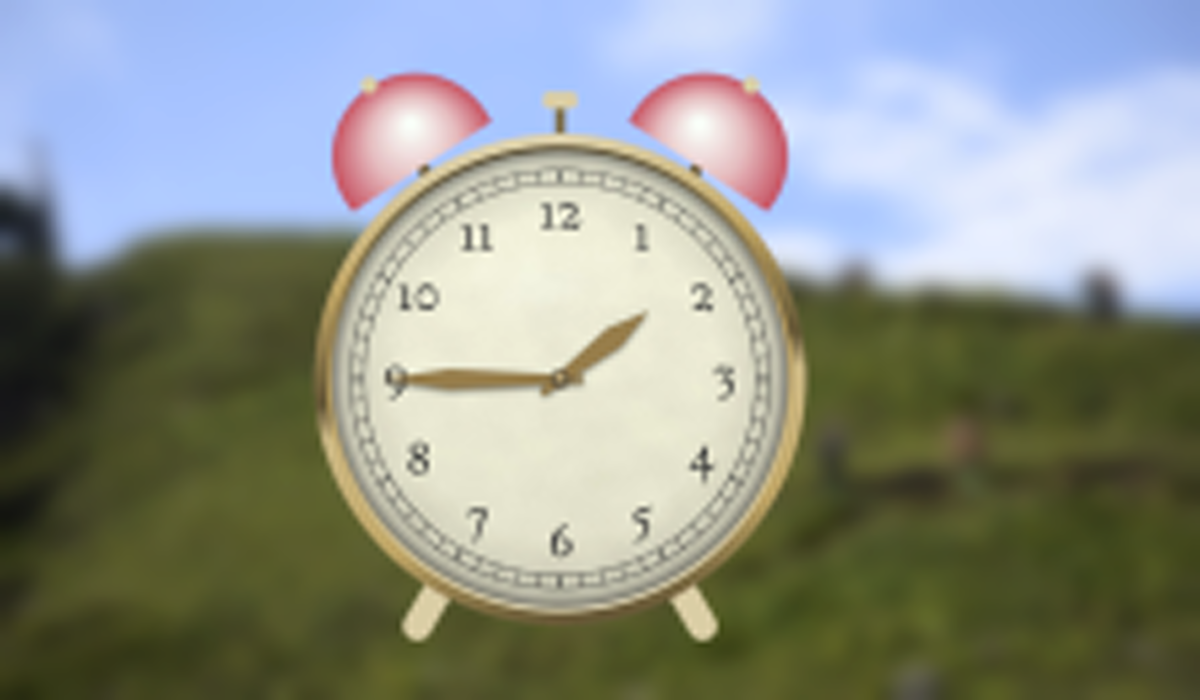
**1:45**
